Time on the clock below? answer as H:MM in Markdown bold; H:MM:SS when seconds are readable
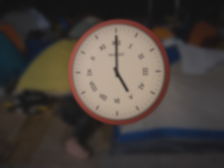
**5:00**
